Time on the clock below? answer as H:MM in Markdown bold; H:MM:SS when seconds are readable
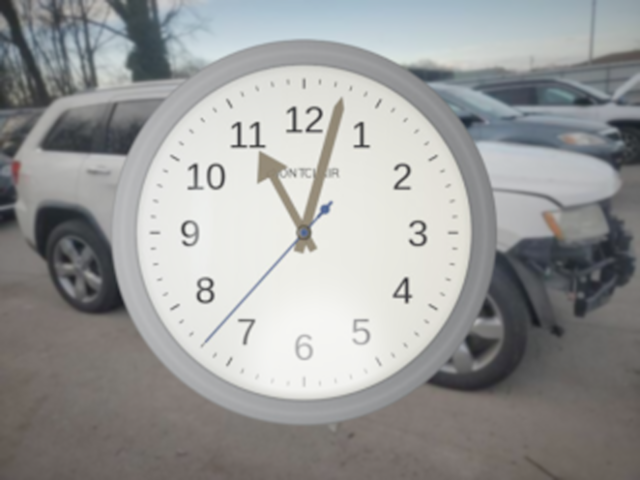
**11:02:37**
